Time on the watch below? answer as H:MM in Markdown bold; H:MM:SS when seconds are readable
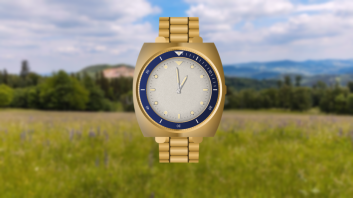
**12:59**
